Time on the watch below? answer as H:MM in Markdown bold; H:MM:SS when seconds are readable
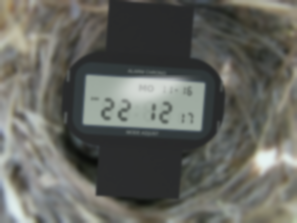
**22:12:17**
